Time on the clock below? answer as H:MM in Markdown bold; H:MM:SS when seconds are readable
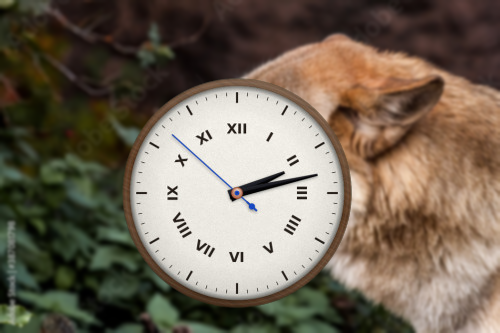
**2:12:52**
